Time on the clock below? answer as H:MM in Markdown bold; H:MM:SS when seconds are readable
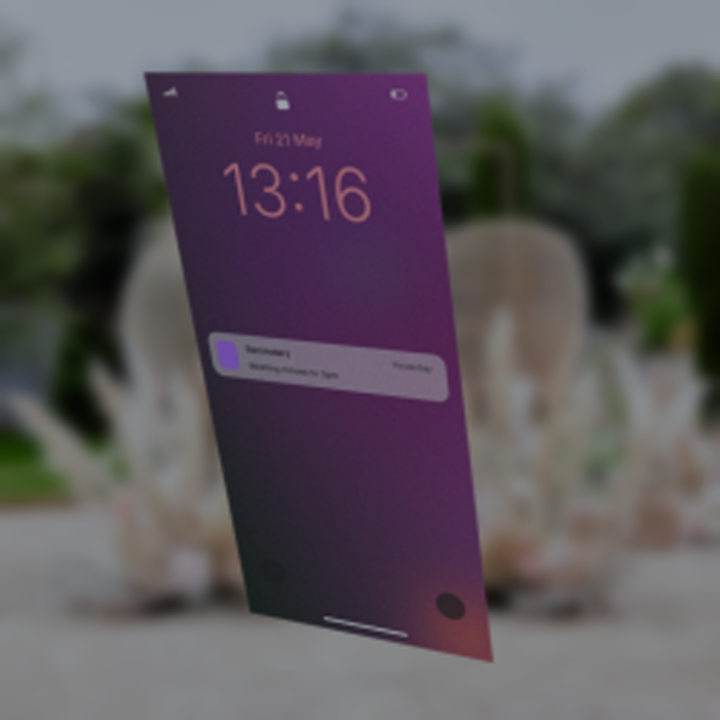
**13:16**
